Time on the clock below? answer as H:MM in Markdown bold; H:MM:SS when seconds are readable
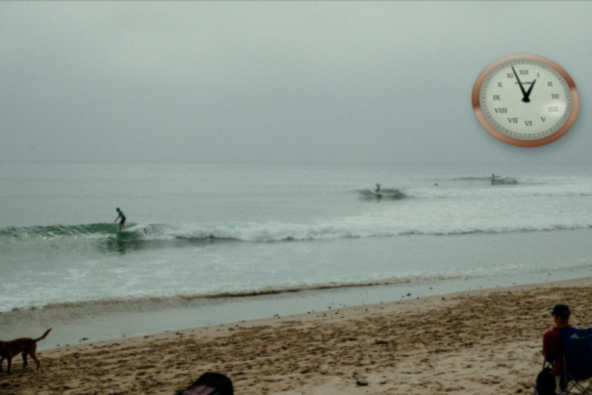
**12:57**
